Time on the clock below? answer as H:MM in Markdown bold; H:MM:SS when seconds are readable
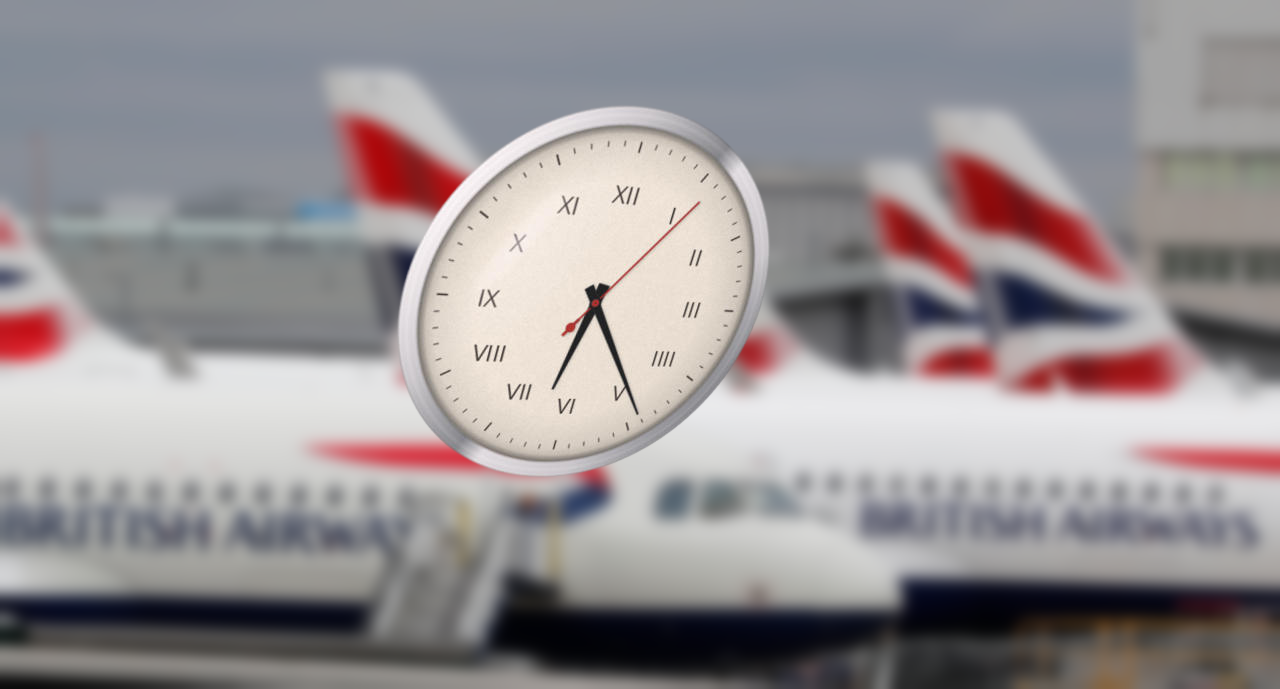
**6:24:06**
